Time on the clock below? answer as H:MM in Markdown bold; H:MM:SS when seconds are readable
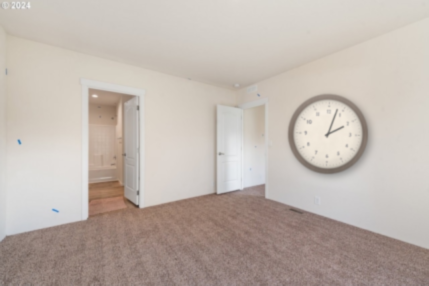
**2:03**
